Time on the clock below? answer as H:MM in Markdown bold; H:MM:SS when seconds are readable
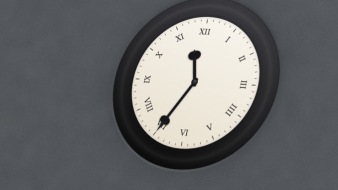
**11:35**
